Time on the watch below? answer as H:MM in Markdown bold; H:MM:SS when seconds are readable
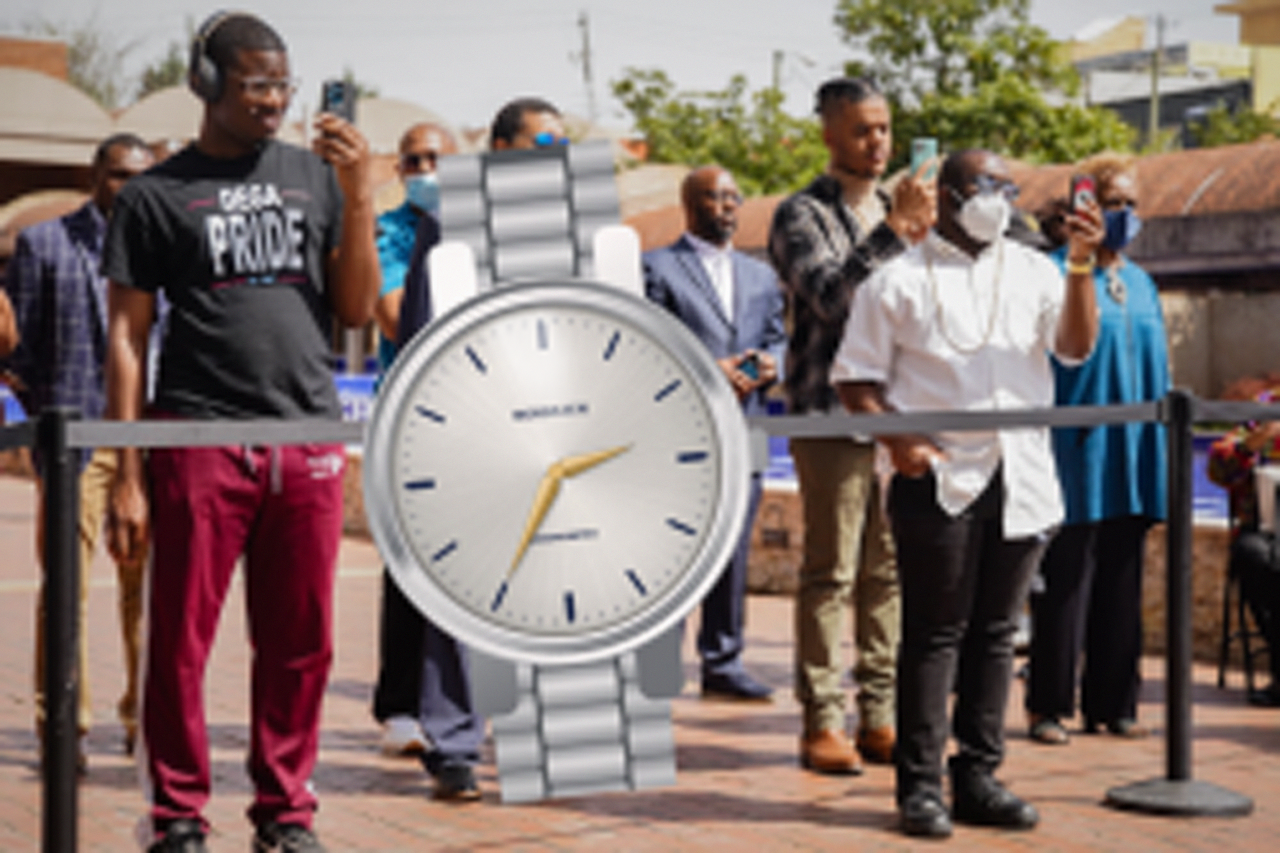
**2:35**
